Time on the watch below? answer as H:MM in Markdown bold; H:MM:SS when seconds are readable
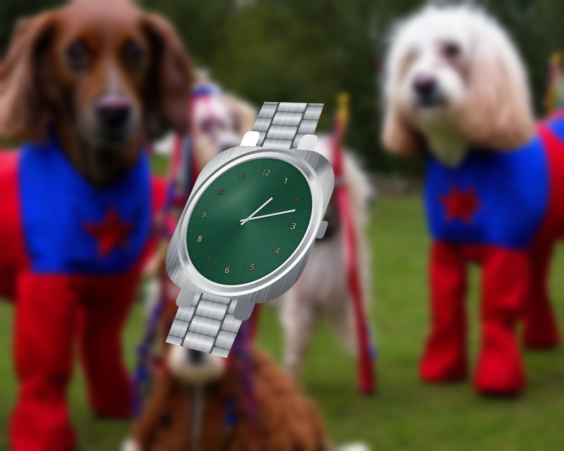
**1:12**
